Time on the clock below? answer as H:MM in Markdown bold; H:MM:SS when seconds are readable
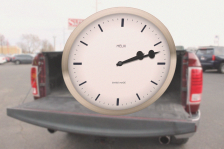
**2:12**
